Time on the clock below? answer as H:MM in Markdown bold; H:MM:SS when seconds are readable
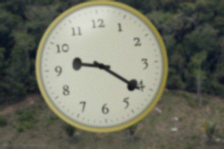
**9:21**
